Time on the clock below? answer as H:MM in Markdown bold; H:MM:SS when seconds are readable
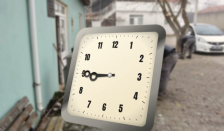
**8:45**
